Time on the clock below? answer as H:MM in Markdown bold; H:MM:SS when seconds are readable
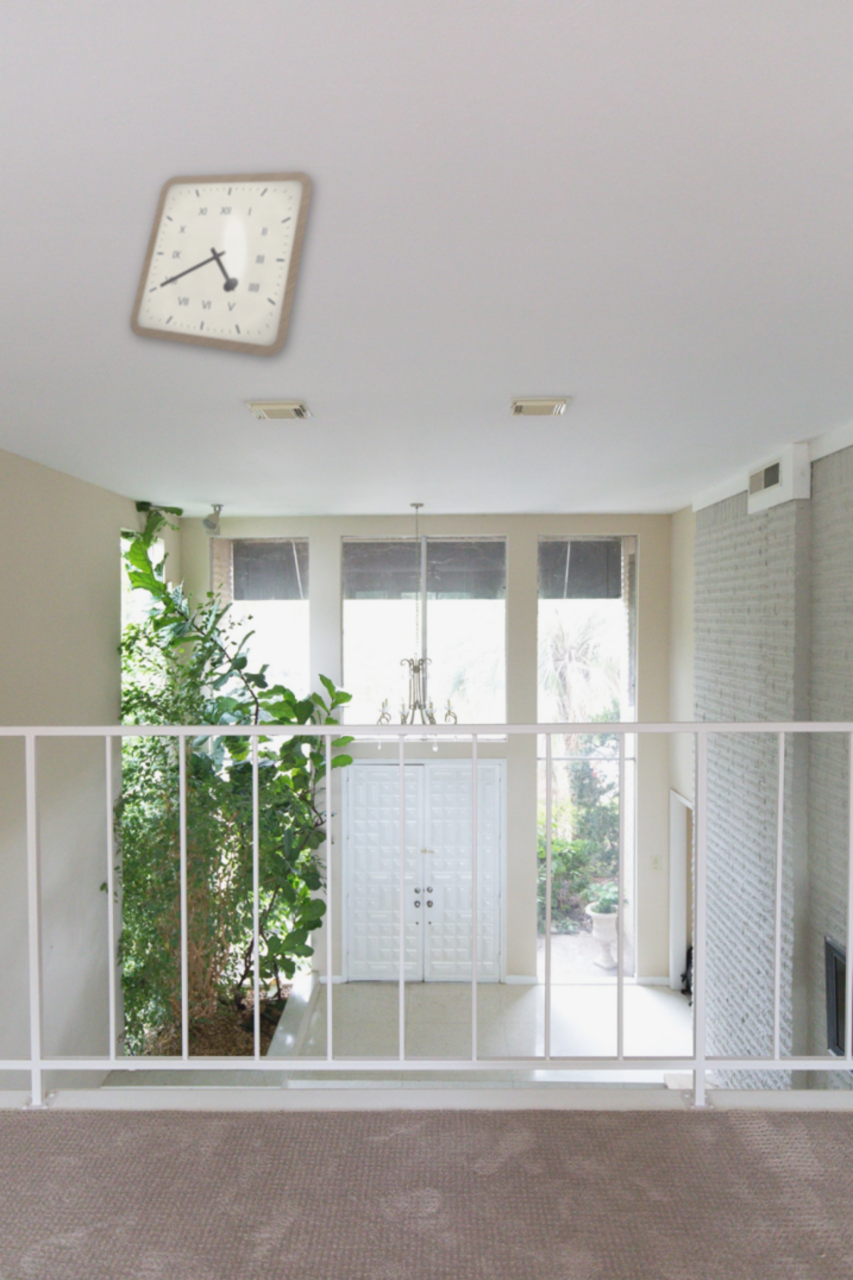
**4:40**
